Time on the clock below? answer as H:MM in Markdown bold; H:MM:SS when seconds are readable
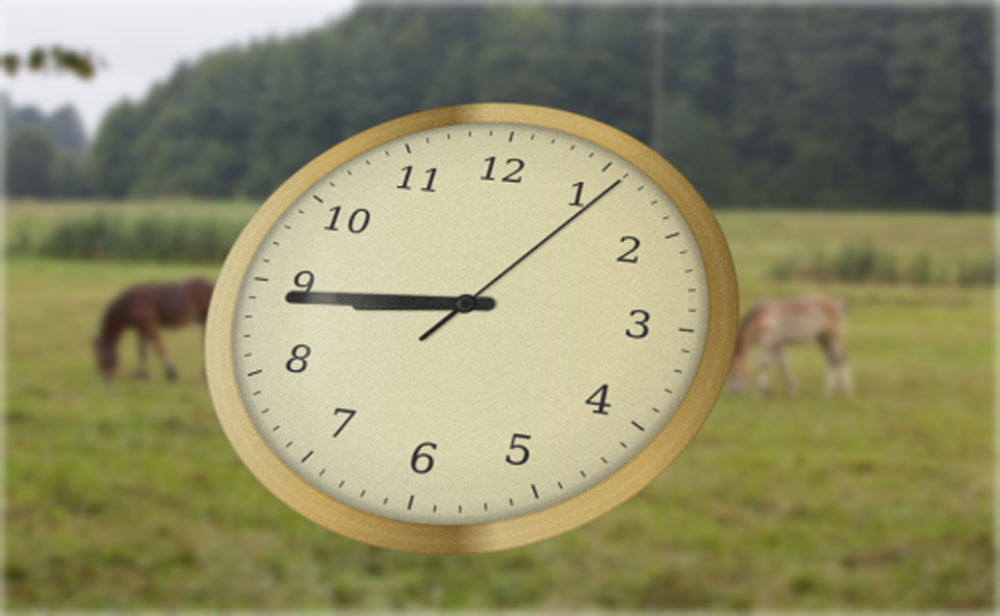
**8:44:06**
